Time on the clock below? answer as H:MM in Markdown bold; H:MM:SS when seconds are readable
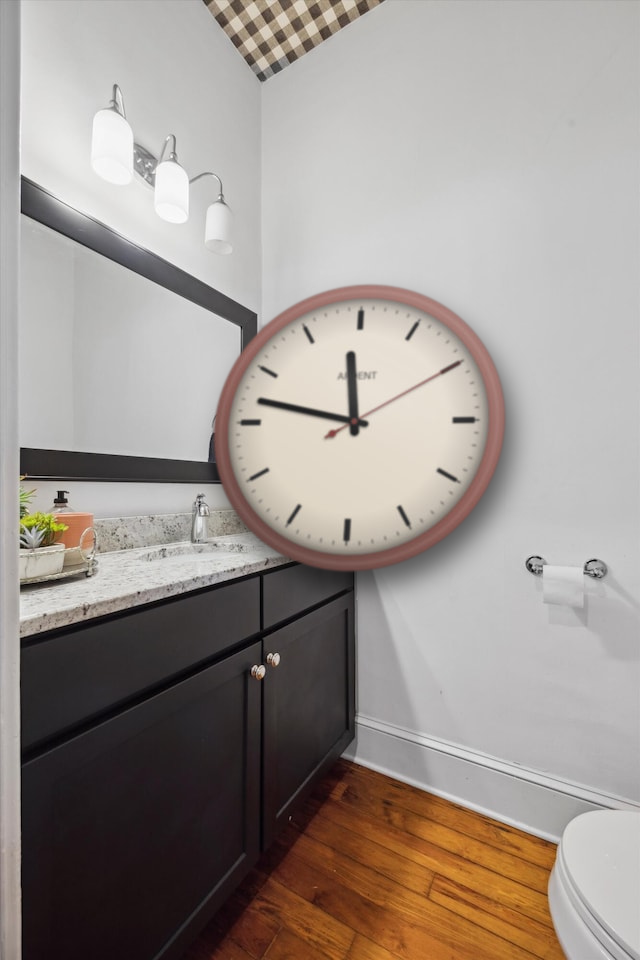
**11:47:10**
